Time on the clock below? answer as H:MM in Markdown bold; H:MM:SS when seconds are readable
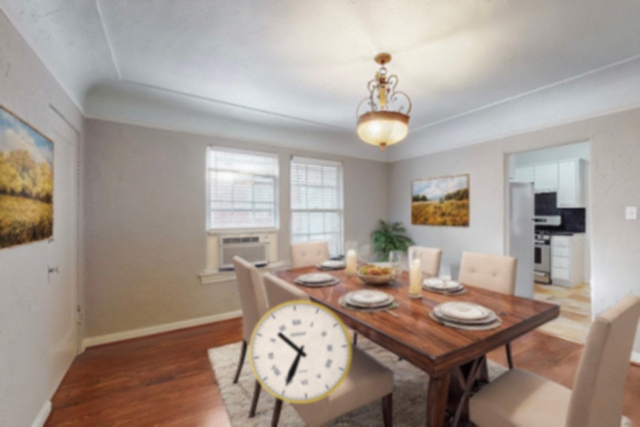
**10:35**
